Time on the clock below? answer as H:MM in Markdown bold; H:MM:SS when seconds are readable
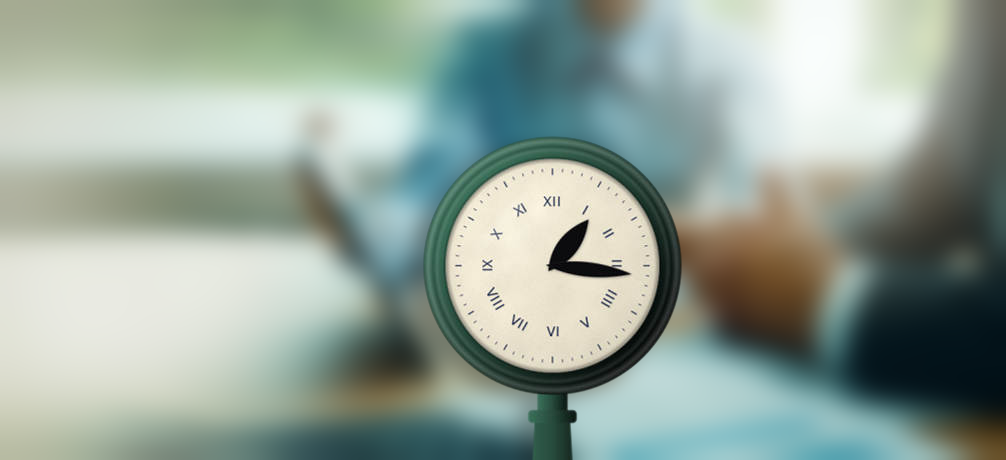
**1:16**
